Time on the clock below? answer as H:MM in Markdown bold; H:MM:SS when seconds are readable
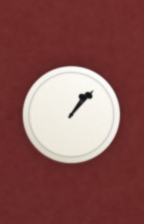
**1:07**
